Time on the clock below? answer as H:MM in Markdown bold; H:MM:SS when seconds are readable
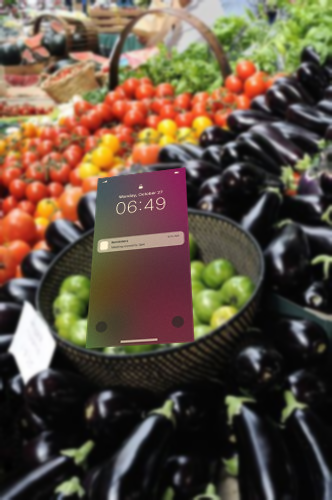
**6:49**
